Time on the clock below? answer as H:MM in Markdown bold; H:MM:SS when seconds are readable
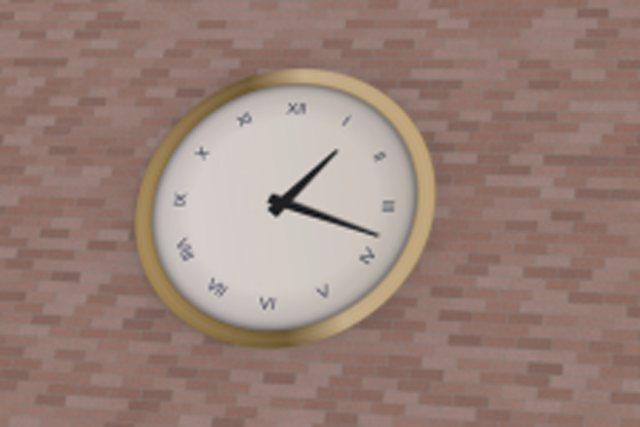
**1:18**
